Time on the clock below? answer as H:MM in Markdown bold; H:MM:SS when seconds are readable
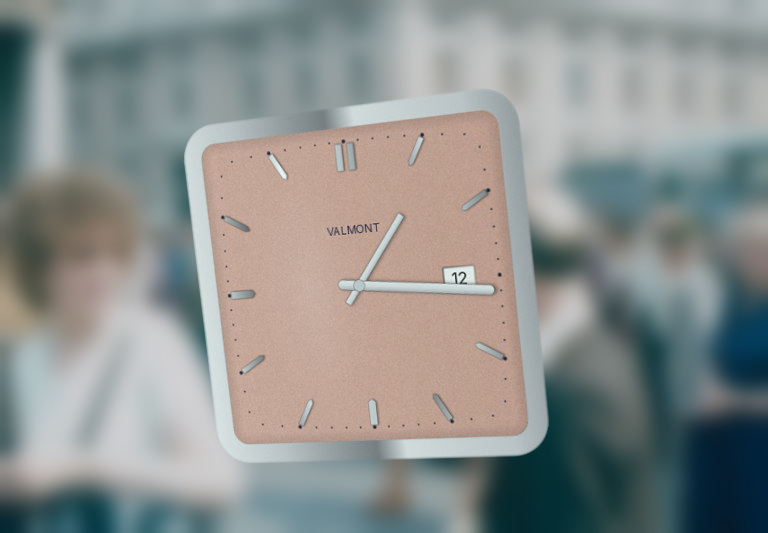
**1:16**
